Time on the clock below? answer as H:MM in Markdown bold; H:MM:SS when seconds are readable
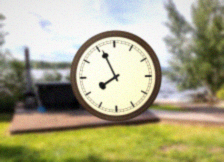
**7:56**
